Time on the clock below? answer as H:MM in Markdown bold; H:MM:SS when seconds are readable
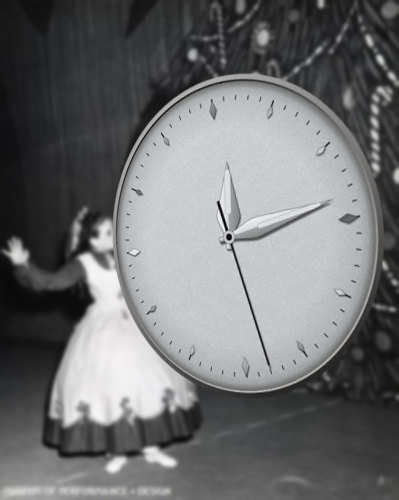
**12:13:28**
